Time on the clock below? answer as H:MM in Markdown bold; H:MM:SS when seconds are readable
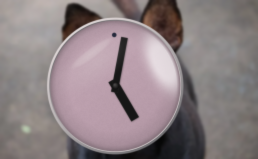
**5:02**
